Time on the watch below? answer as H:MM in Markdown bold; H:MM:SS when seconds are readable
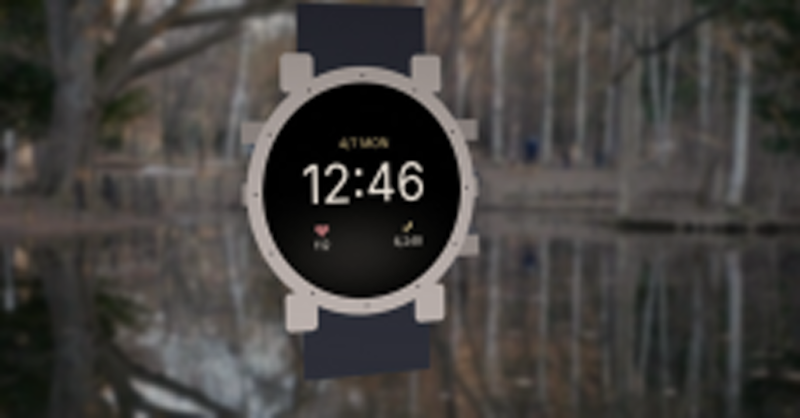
**12:46**
